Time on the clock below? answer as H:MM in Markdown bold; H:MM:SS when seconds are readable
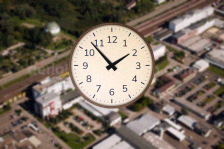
**1:53**
